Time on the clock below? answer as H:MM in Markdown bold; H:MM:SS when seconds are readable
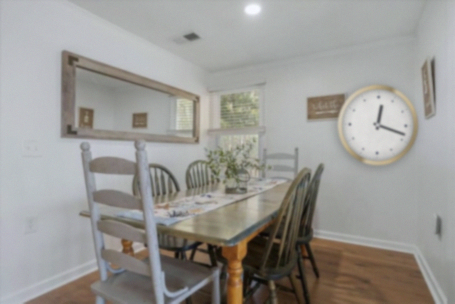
**12:18**
